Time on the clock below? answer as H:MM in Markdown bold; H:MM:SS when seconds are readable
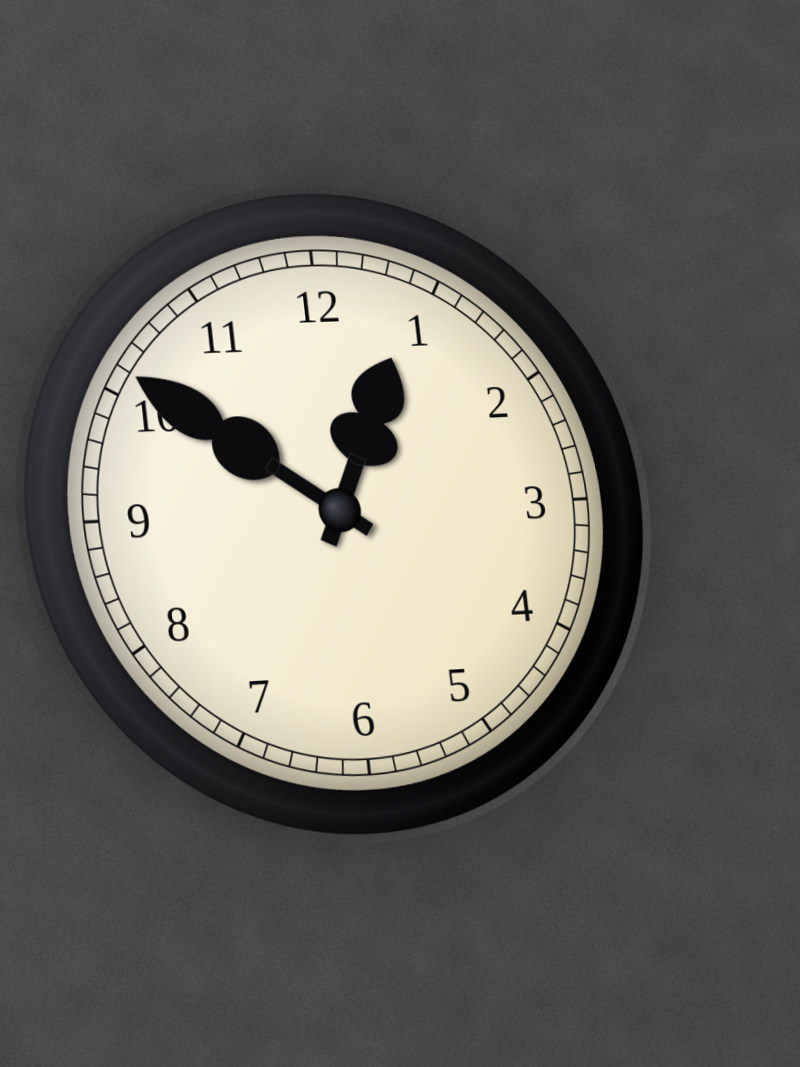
**12:51**
